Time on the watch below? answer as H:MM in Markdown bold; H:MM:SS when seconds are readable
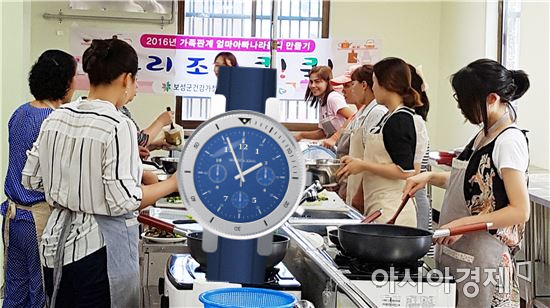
**1:56**
